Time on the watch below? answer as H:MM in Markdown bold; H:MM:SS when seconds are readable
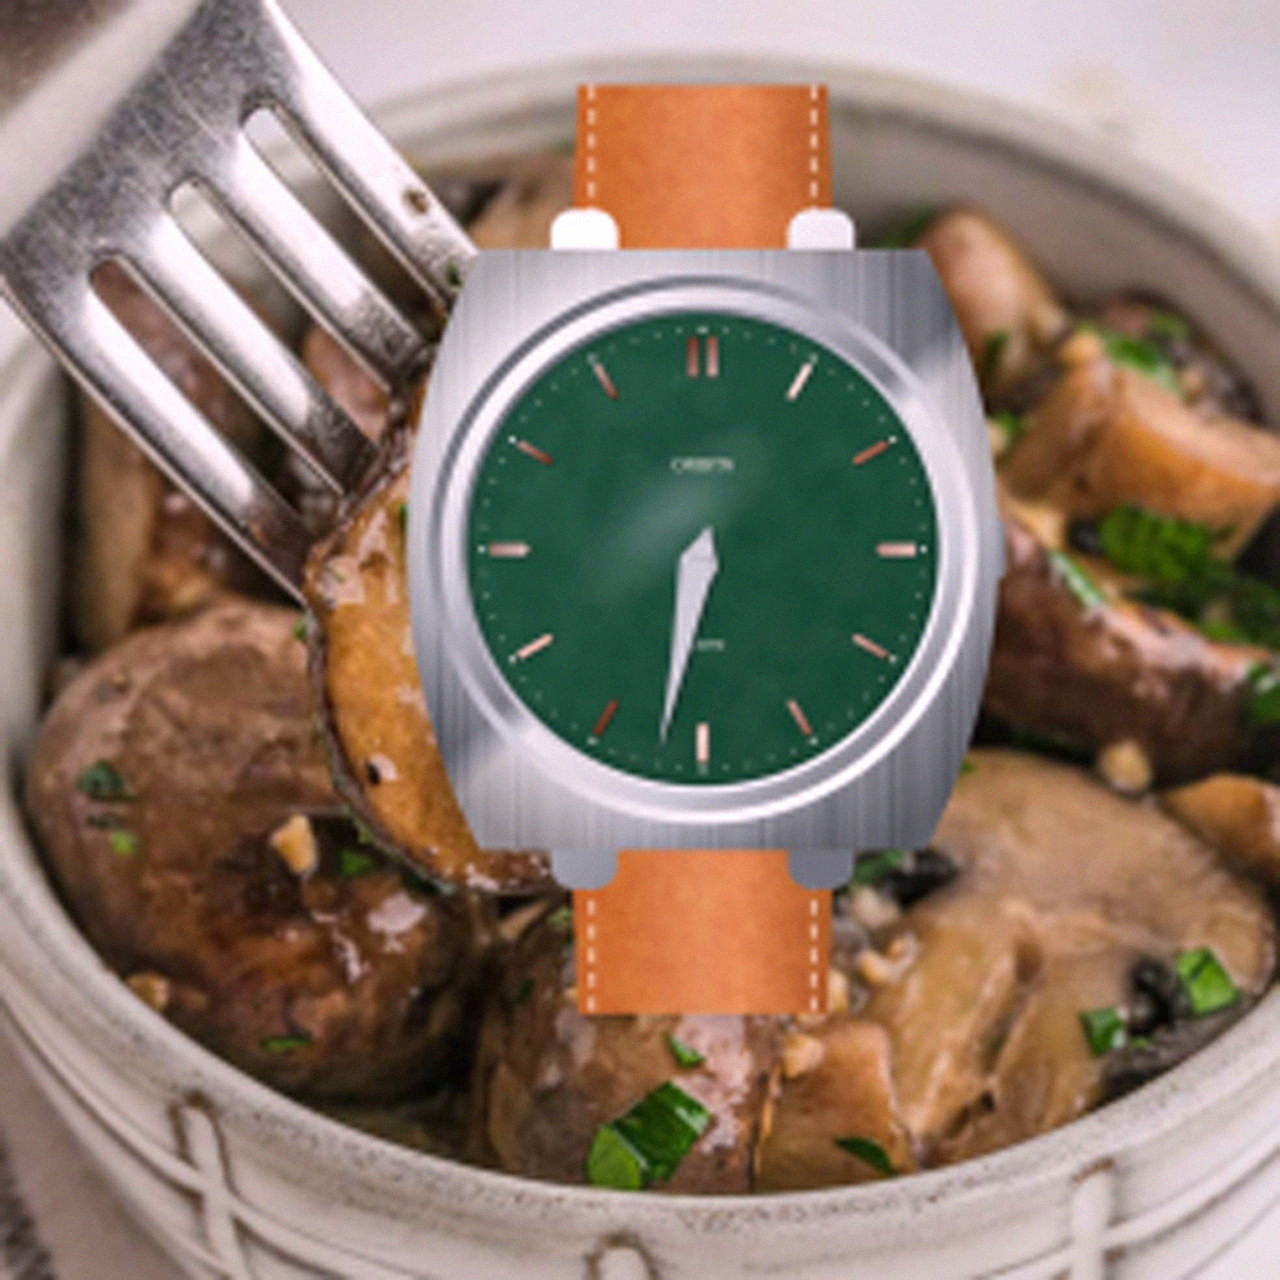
**6:32**
